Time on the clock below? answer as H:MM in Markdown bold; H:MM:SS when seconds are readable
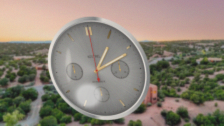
**1:11**
